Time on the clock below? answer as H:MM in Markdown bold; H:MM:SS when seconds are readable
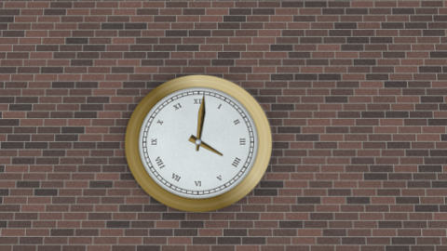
**4:01**
